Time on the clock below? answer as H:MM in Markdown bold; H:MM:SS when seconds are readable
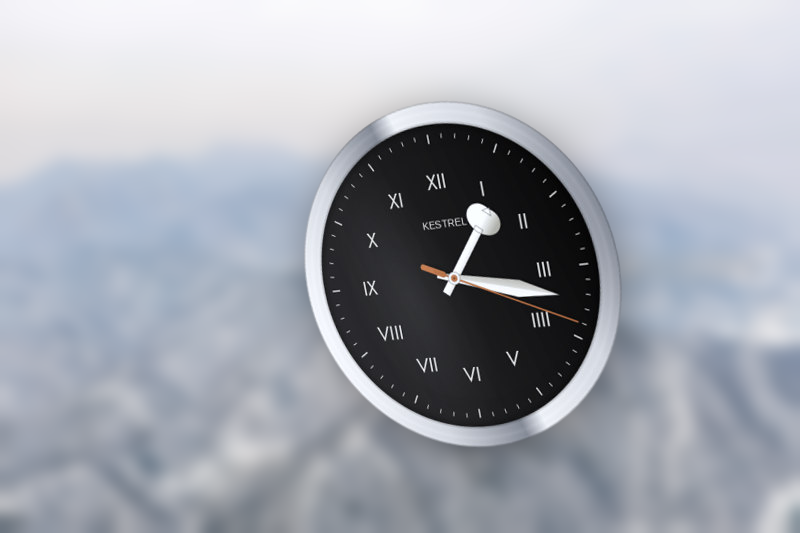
**1:17:19**
